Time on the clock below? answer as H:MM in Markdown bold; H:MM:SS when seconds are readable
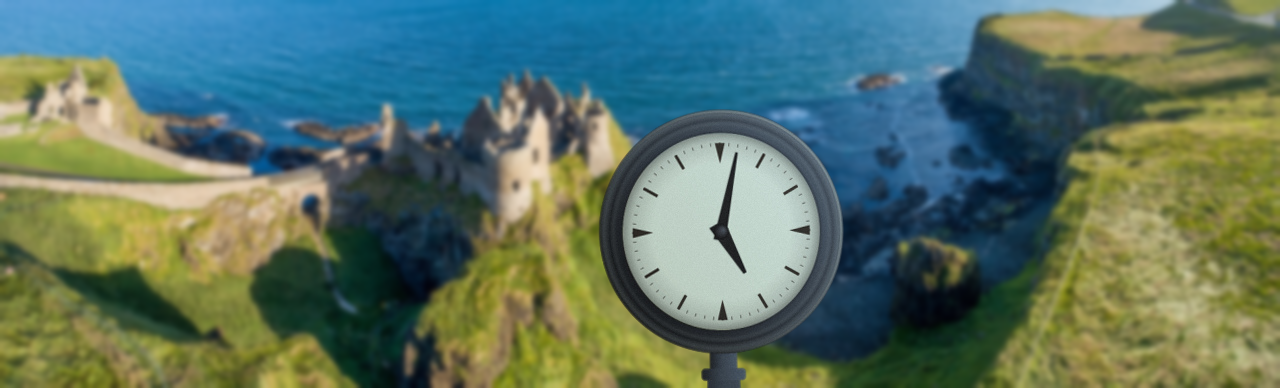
**5:02**
